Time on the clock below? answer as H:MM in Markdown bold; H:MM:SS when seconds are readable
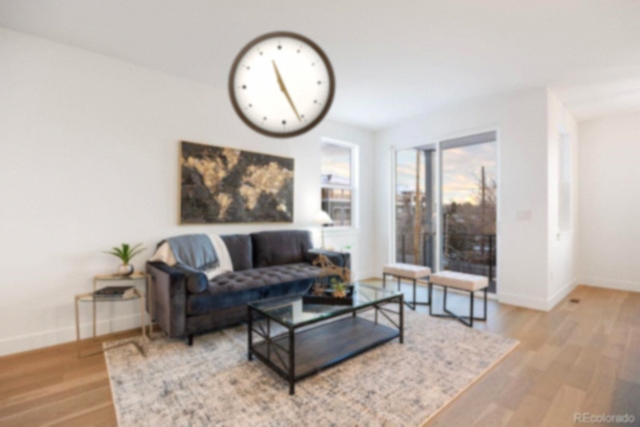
**11:26**
